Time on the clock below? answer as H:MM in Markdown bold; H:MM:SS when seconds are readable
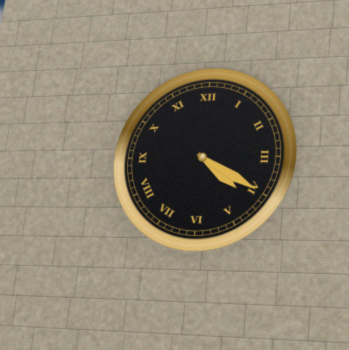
**4:20**
